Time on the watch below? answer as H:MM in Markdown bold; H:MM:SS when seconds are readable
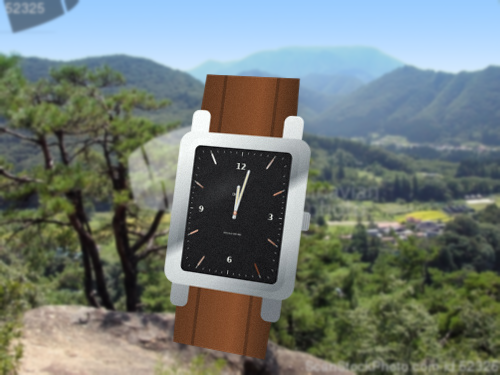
**12:02**
